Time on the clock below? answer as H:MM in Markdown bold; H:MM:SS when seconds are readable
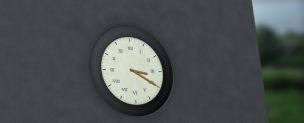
**3:20**
